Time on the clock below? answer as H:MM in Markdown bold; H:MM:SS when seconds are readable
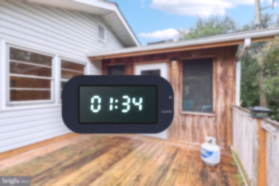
**1:34**
